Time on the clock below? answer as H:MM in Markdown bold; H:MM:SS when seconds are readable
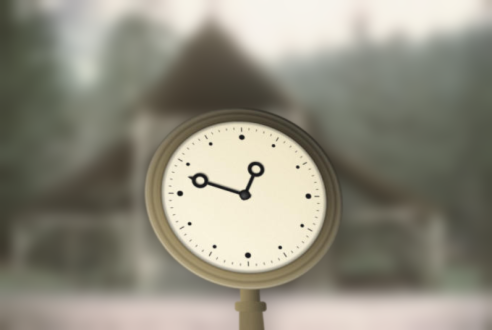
**12:48**
